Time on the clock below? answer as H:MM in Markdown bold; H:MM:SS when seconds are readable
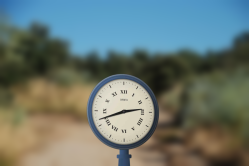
**2:42**
